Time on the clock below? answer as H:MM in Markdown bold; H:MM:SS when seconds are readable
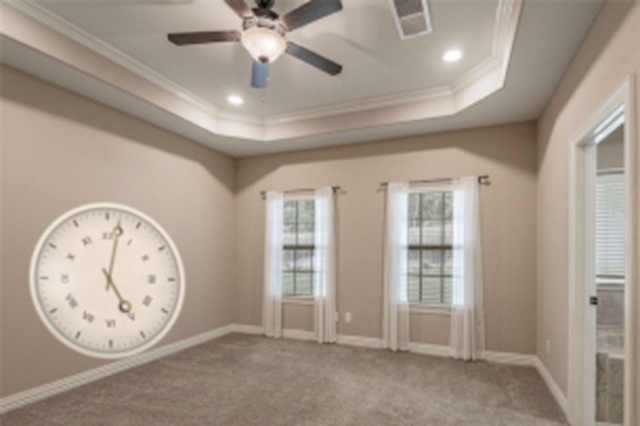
**5:02**
